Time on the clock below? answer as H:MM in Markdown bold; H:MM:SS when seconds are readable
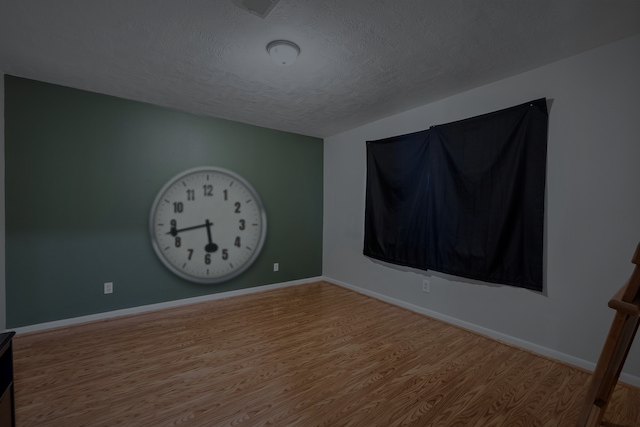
**5:43**
